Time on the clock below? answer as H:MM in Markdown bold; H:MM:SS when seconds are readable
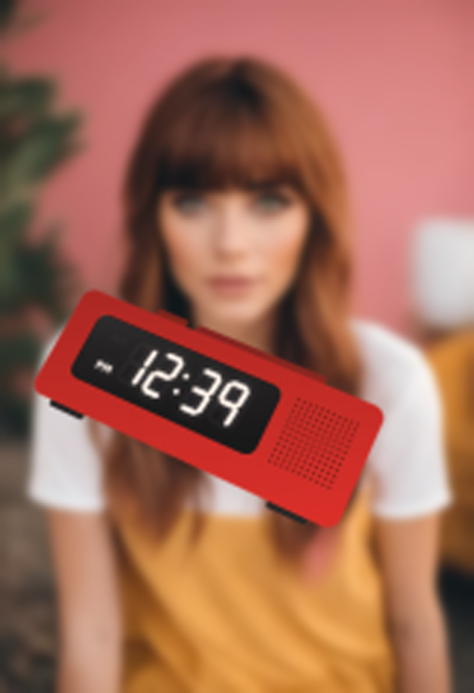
**12:39**
